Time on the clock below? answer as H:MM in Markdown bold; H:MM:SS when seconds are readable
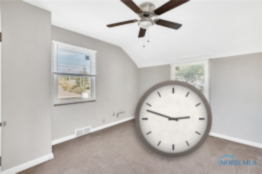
**2:48**
